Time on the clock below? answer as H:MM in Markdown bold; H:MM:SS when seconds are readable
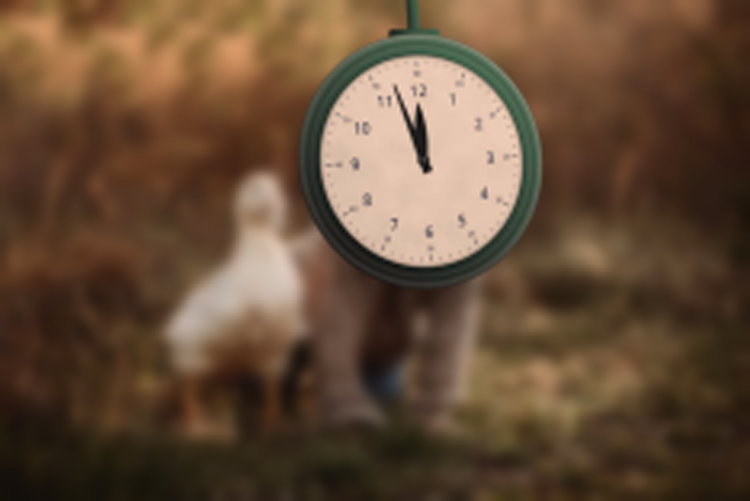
**11:57**
